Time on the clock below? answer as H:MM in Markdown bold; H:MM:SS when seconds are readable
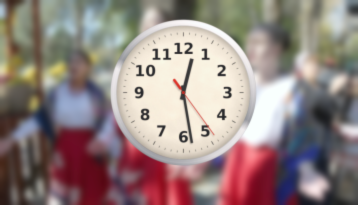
**12:28:24**
